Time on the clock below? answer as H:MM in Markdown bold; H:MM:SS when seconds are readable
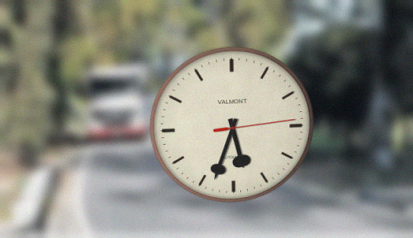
**5:33:14**
